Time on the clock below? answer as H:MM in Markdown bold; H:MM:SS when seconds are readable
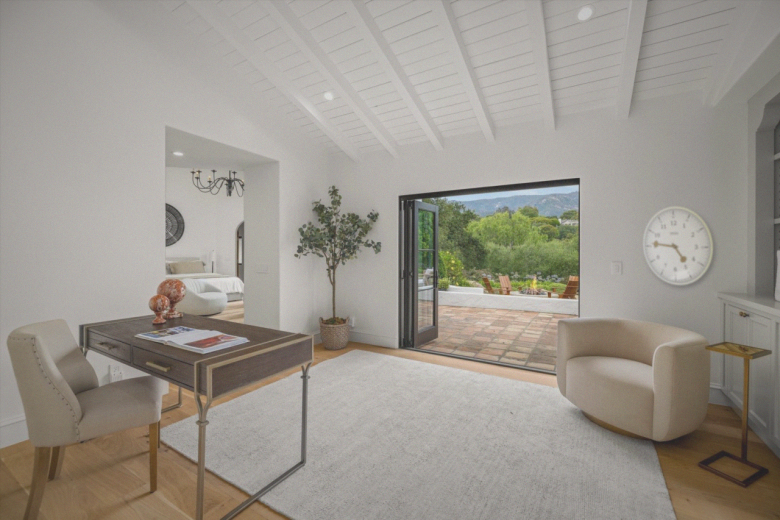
**4:46**
